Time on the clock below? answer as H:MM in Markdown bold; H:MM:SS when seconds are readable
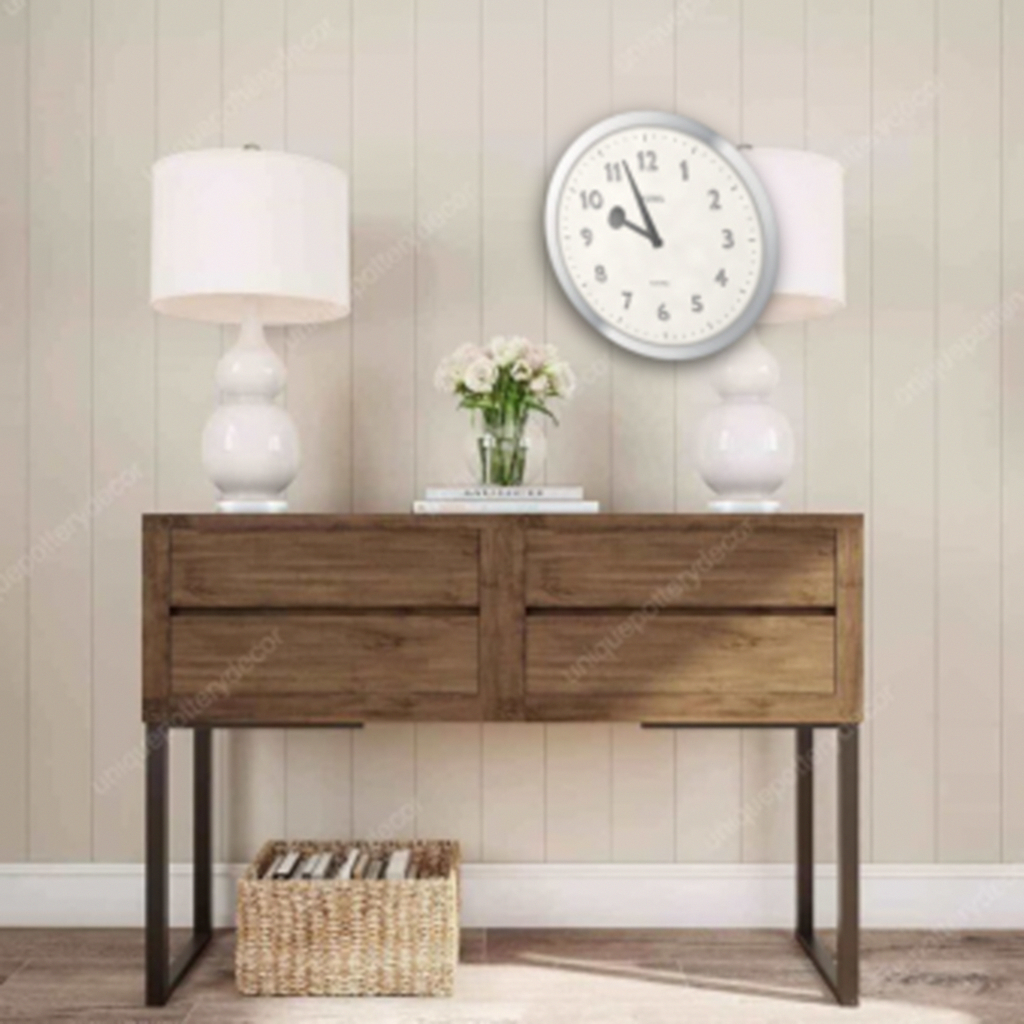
**9:57**
